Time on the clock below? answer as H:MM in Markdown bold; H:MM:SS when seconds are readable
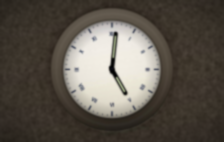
**5:01**
